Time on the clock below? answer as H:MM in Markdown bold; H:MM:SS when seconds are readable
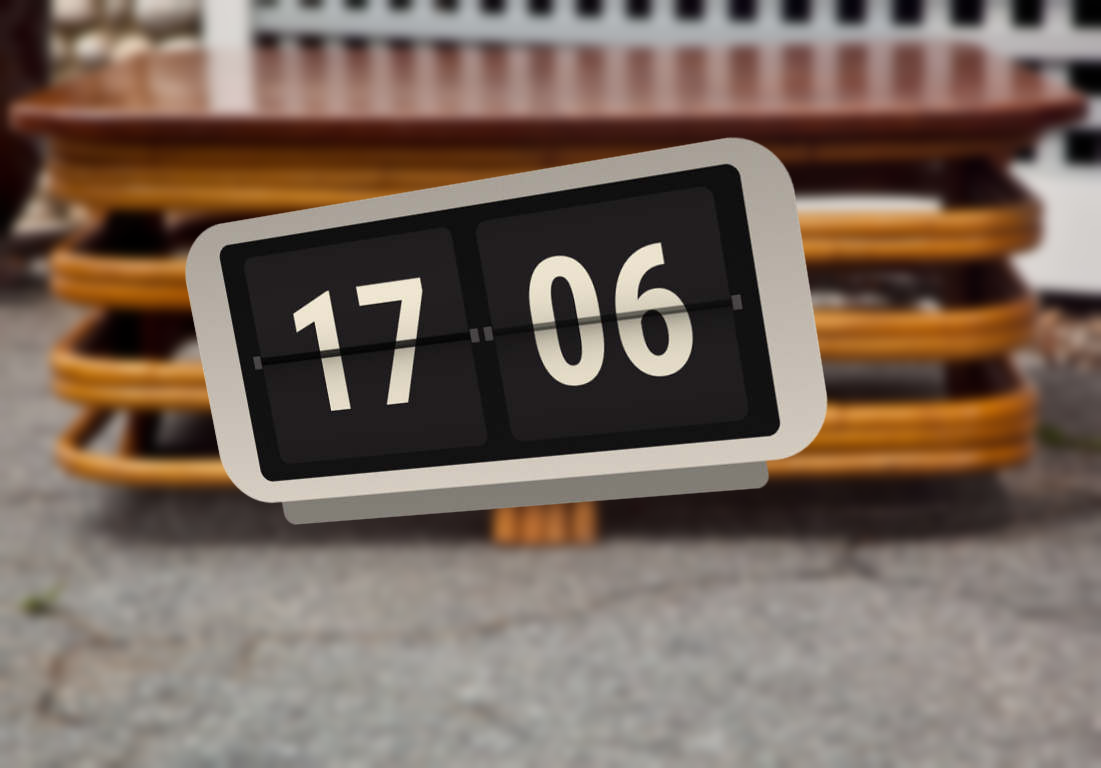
**17:06**
